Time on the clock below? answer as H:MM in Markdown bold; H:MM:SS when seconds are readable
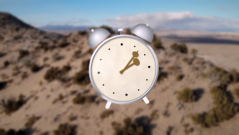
**2:07**
